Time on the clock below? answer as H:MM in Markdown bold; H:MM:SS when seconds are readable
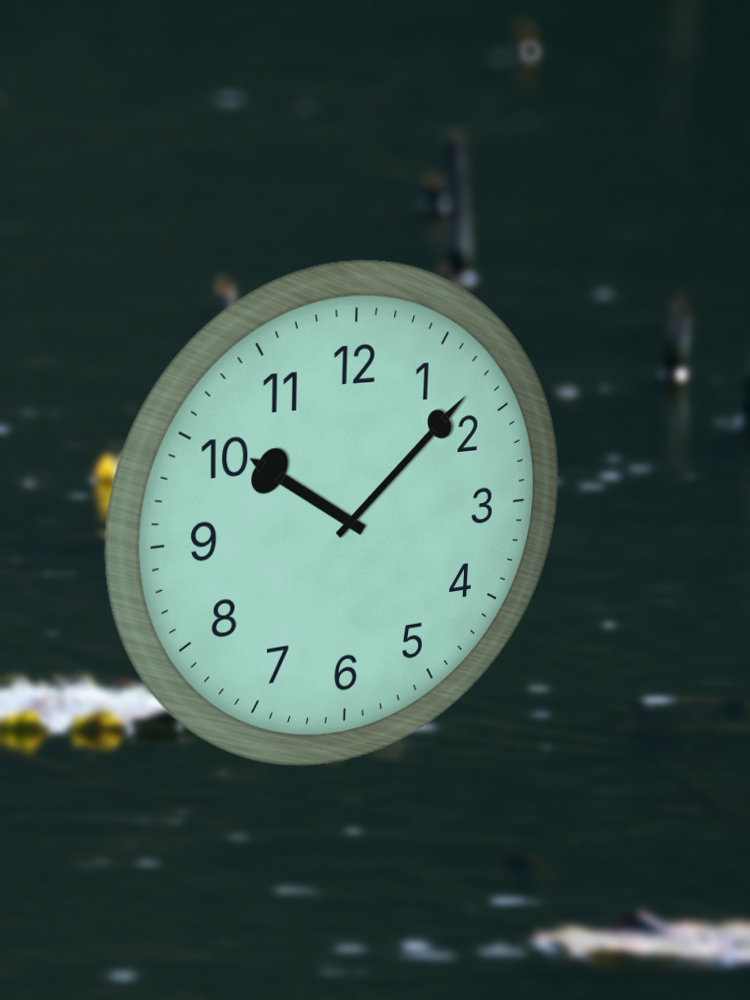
**10:08**
